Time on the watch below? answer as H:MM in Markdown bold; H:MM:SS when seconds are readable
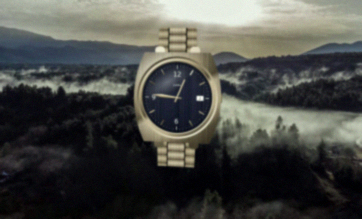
**12:46**
